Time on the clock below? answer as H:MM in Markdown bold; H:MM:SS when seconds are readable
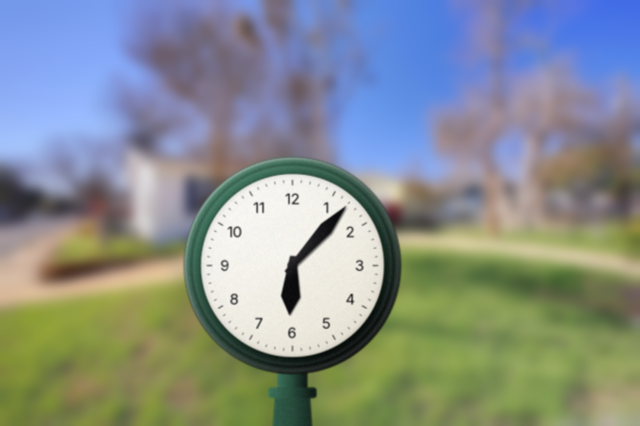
**6:07**
